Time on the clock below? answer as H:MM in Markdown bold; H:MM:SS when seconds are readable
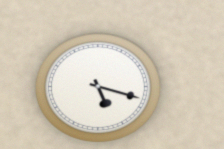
**5:18**
